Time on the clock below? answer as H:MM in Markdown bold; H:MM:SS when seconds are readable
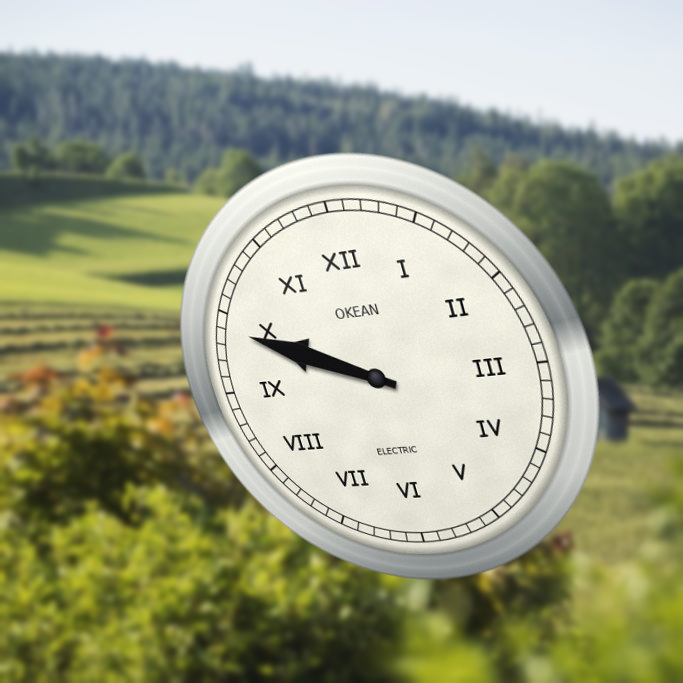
**9:49**
